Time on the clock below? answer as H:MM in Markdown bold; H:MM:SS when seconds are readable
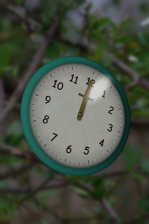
**12:00**
